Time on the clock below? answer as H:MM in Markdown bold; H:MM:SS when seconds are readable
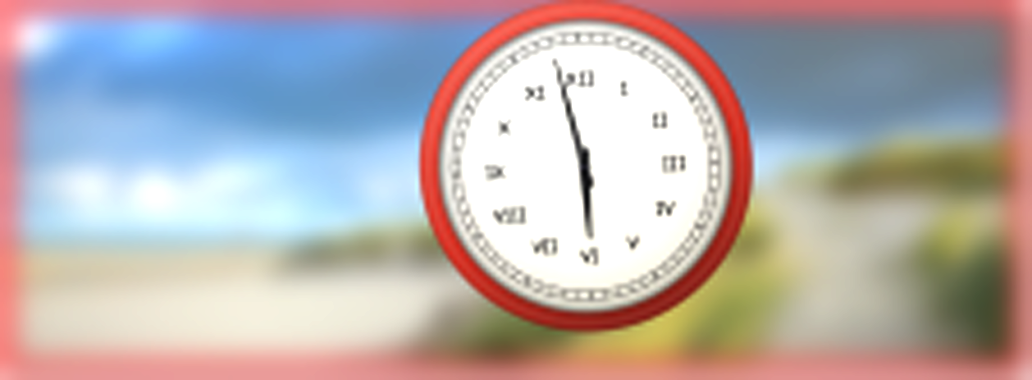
**5:58**
